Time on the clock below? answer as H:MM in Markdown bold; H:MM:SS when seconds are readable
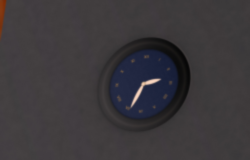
**2:34**
